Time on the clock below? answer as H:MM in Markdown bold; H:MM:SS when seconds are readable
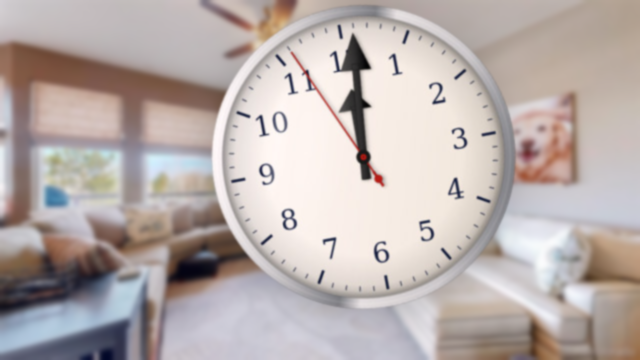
**12:00:56**
